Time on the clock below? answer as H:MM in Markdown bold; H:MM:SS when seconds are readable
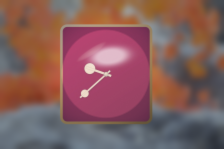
**9:38**
